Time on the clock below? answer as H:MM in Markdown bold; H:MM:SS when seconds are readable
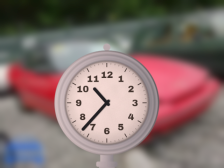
**10:37**
